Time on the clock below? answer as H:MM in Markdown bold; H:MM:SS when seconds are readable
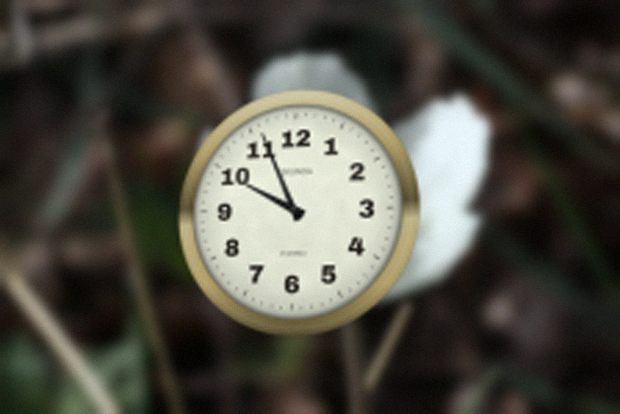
**9:56**
